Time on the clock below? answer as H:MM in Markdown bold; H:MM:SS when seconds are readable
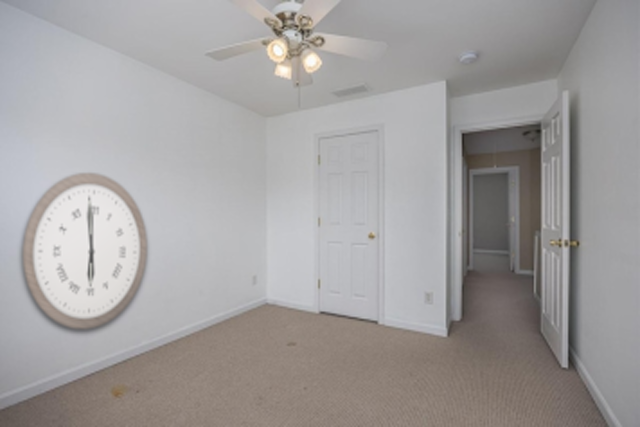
**5:59**
